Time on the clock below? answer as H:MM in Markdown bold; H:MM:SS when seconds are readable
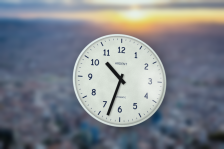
**10:33**
